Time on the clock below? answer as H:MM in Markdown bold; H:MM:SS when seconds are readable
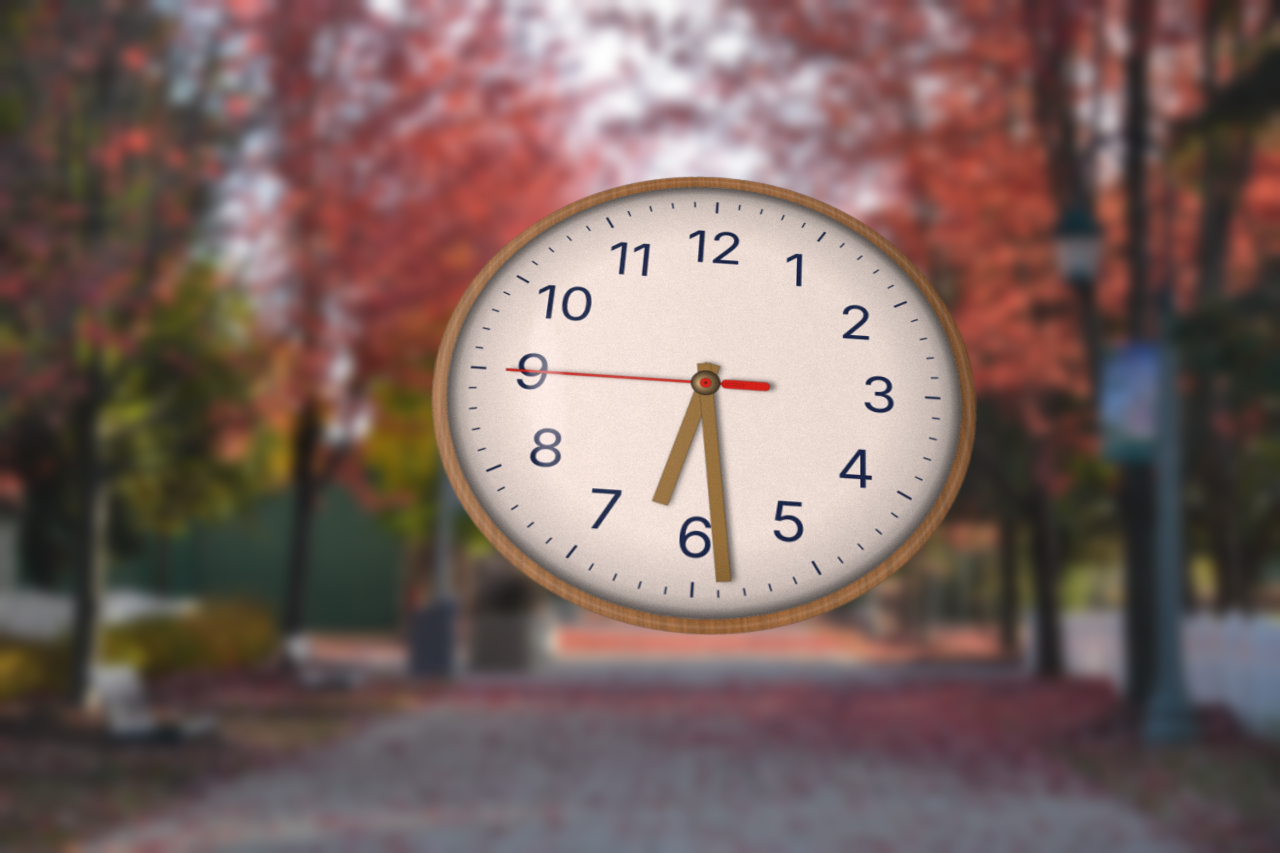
**6:28:45**
